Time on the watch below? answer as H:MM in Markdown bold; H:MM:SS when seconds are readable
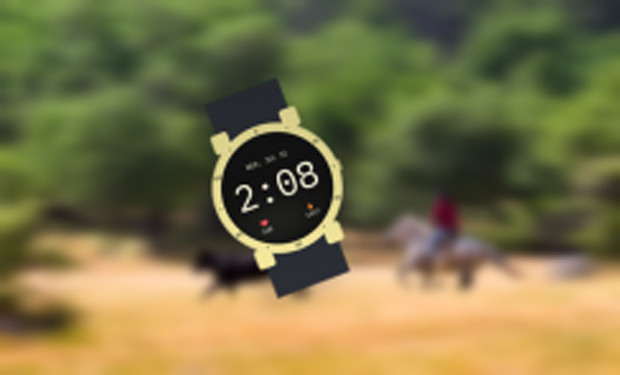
**2:08**
